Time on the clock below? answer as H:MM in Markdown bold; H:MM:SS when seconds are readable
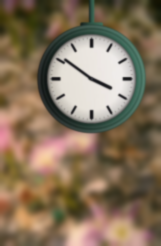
**3:51**
